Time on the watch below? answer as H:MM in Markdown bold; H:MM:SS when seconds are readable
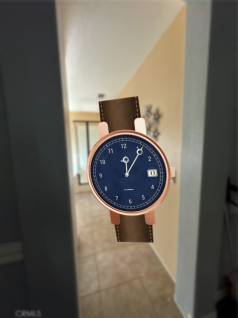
**12:06**
